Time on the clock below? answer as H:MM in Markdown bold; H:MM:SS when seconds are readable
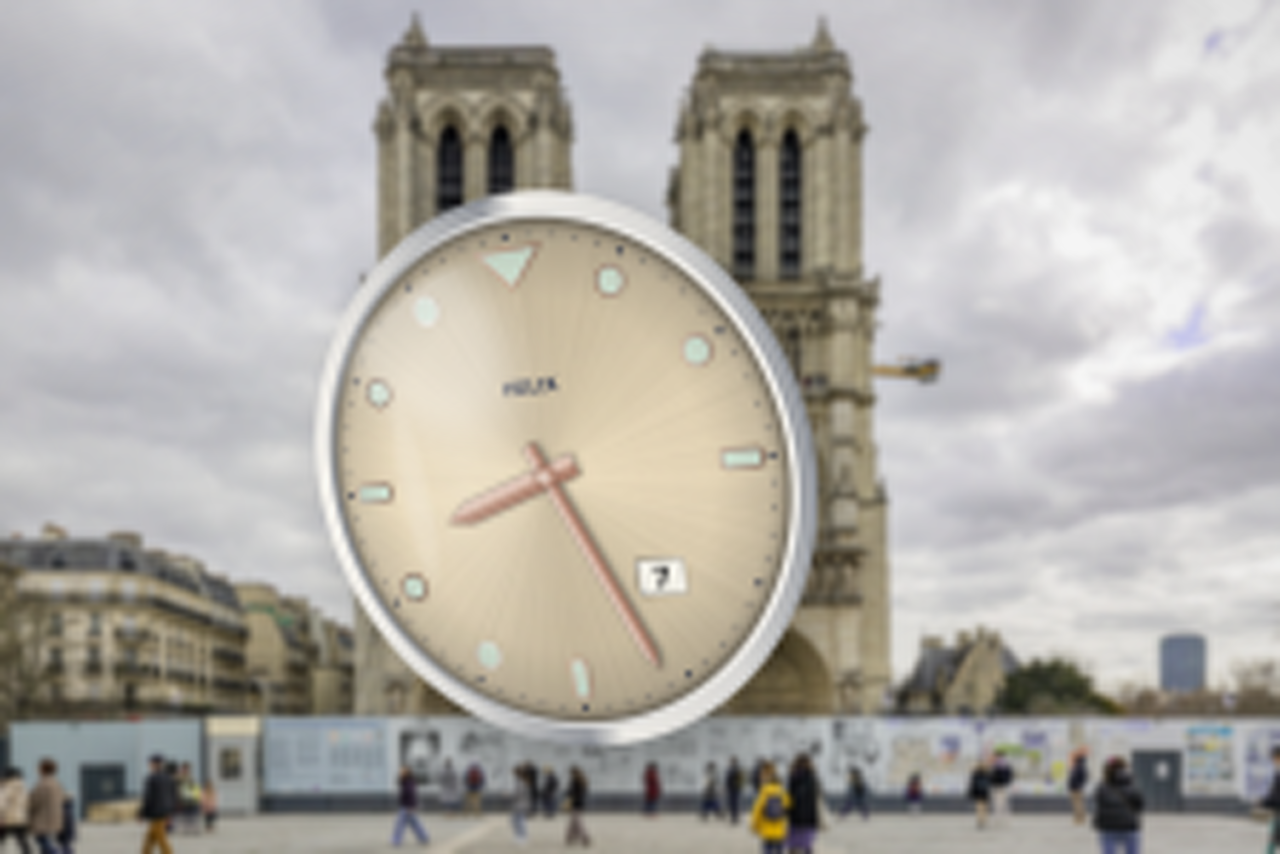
**8:26**
